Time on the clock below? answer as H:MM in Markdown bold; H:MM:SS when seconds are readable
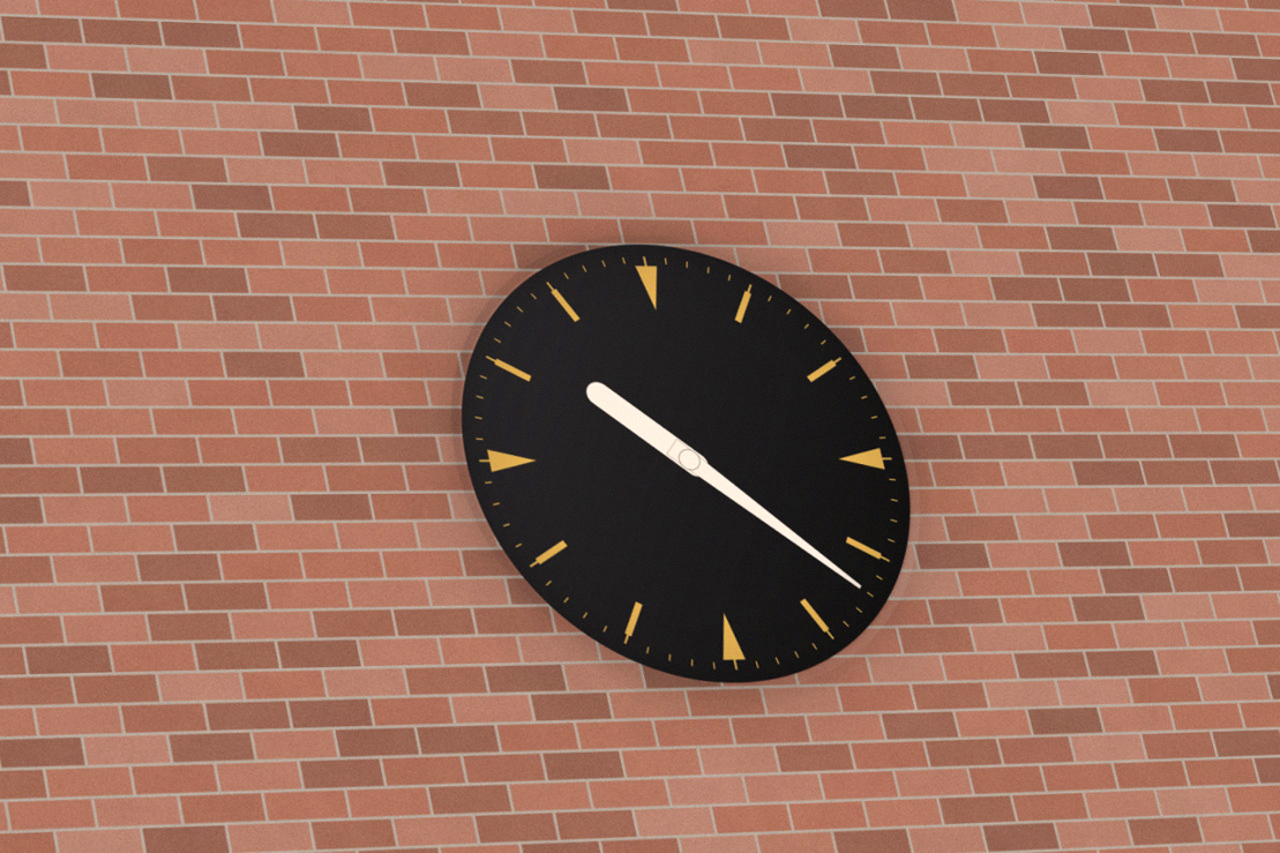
**10:22**
